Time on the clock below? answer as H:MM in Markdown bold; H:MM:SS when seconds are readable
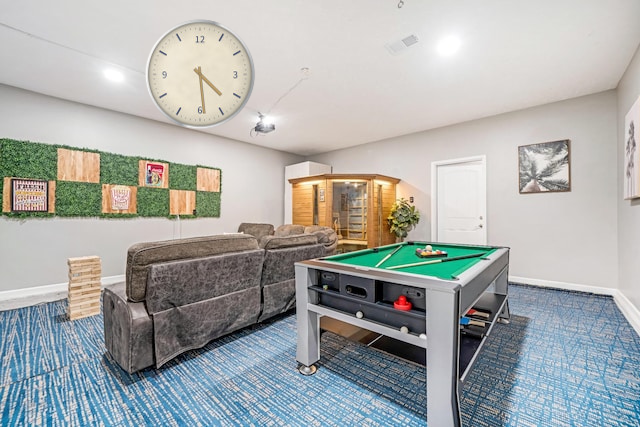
**4:29**
